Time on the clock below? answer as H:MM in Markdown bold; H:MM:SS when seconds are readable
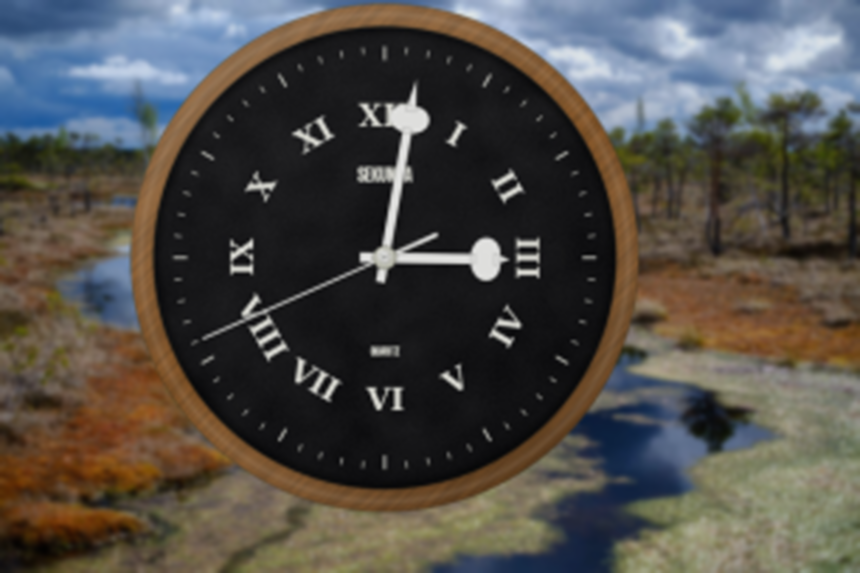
**3:01:41**
